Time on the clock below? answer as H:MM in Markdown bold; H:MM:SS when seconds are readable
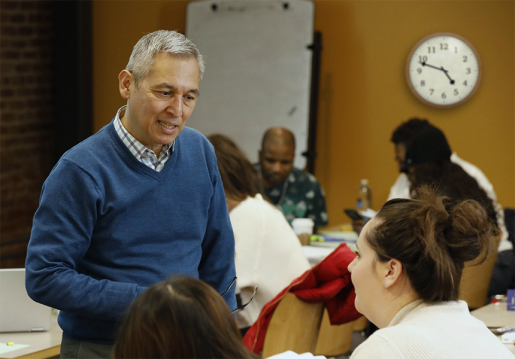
**4:48**
